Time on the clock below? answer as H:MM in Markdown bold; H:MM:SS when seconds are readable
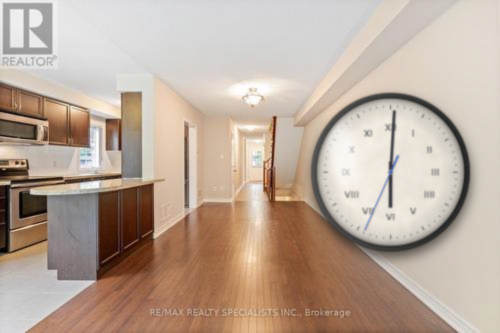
**6:00:34**
